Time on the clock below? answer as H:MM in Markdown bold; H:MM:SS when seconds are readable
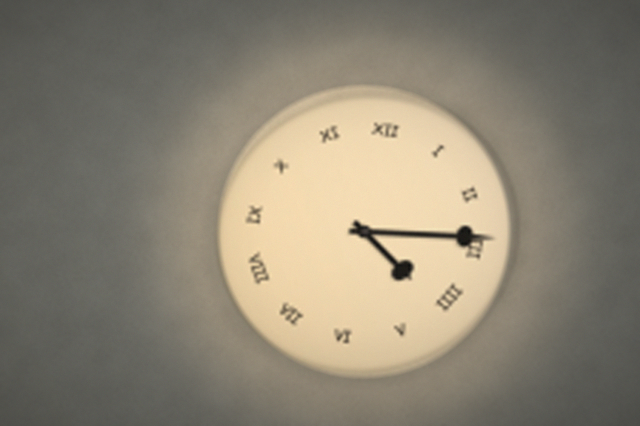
**4:14**
